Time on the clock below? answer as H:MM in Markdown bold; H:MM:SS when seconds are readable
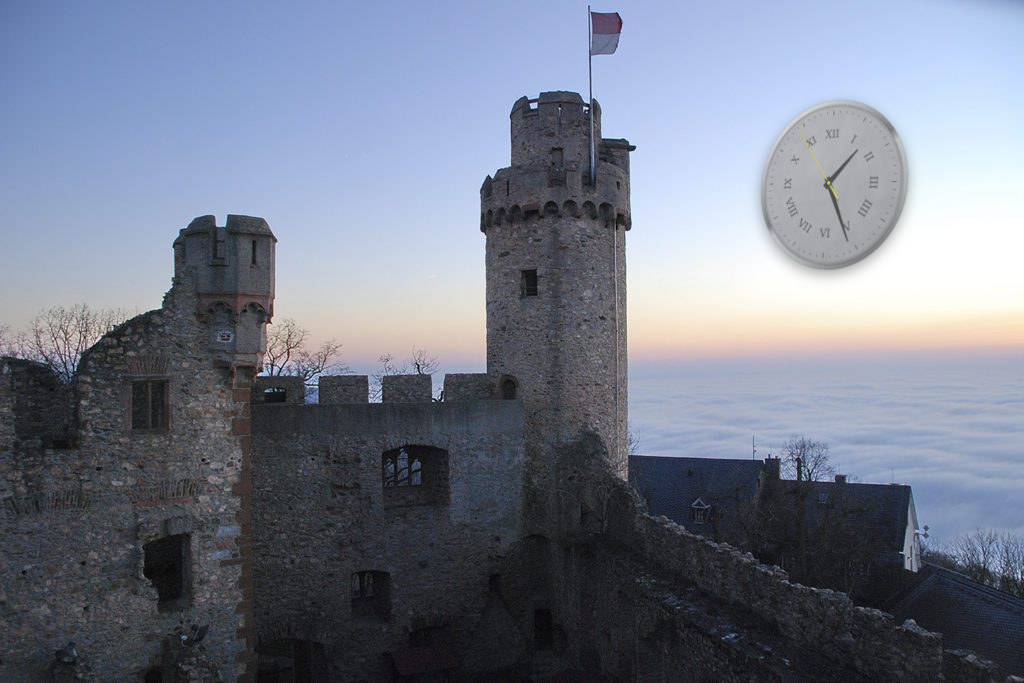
**1:25:54**
